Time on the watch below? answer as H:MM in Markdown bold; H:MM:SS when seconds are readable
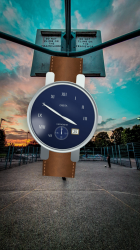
**3:50**
